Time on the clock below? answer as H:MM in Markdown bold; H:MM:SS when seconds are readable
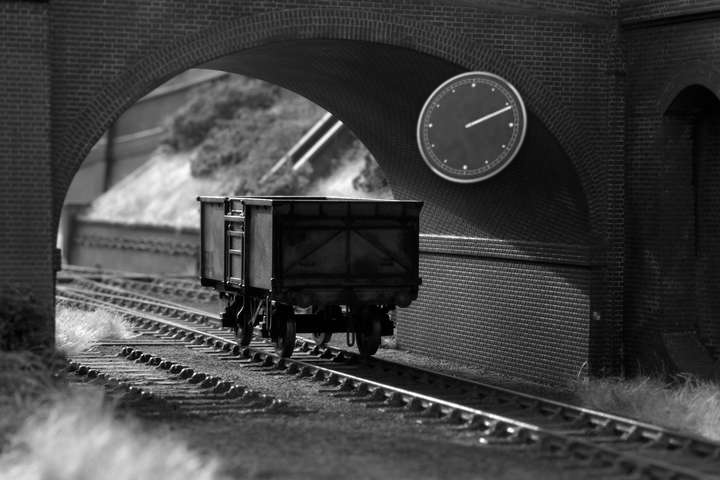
**2:11**
